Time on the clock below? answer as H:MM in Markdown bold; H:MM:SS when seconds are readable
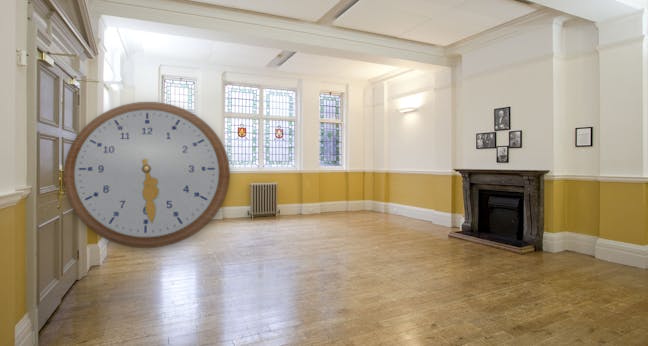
**5:29**
